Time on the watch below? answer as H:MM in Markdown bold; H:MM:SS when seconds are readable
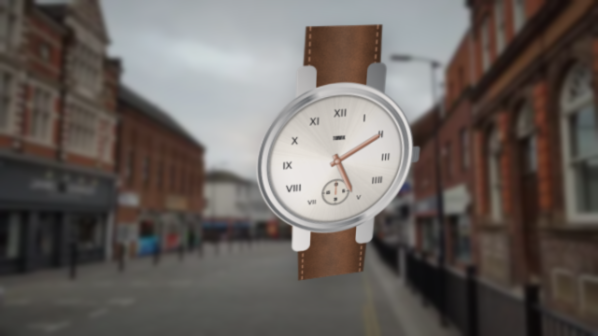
**5:10**
